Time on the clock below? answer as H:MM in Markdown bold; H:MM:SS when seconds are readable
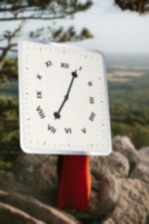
**7:04**
